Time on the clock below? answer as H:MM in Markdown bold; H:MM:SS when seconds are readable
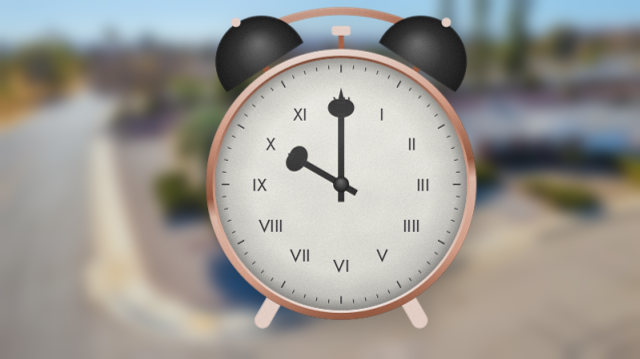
**10:00**
